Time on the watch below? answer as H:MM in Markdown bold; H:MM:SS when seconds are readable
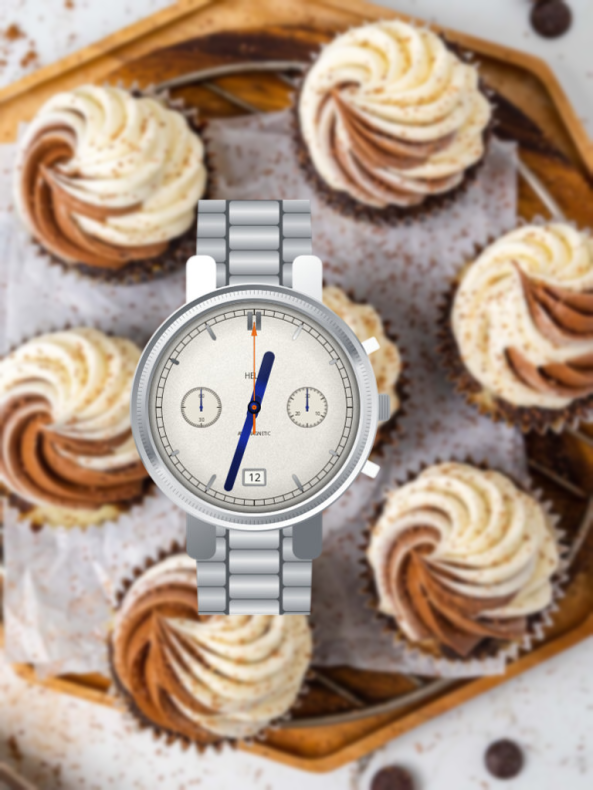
**12:33**
